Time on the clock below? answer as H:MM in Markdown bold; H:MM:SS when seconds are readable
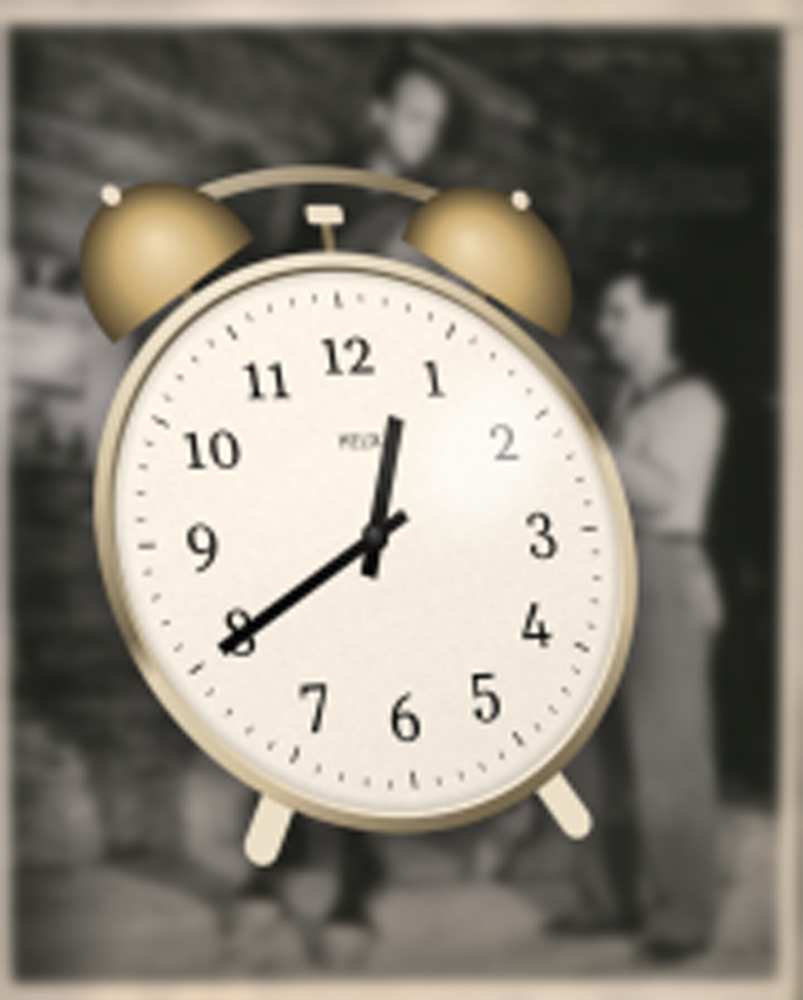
**12:40**
